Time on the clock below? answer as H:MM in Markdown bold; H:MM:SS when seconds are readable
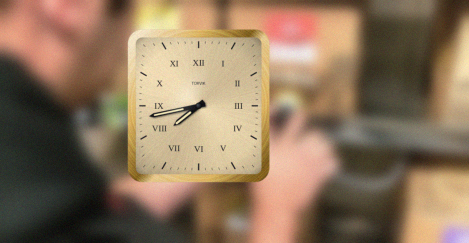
**7:43**
